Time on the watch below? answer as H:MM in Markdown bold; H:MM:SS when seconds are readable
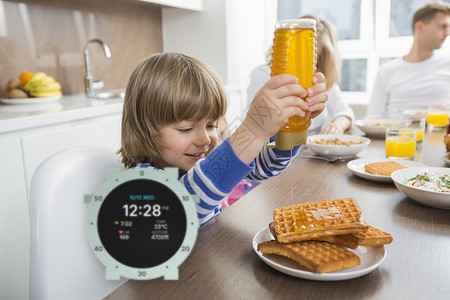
**12:28**
